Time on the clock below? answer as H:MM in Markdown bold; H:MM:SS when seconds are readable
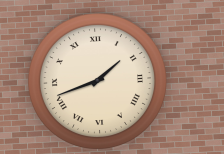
**1:42**
